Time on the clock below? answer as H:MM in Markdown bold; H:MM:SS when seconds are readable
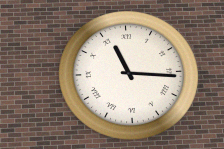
**11:16**
